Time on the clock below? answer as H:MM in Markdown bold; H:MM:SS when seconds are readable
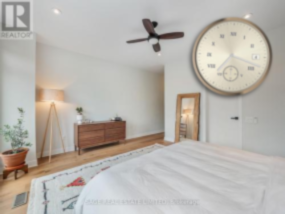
**7:18**
